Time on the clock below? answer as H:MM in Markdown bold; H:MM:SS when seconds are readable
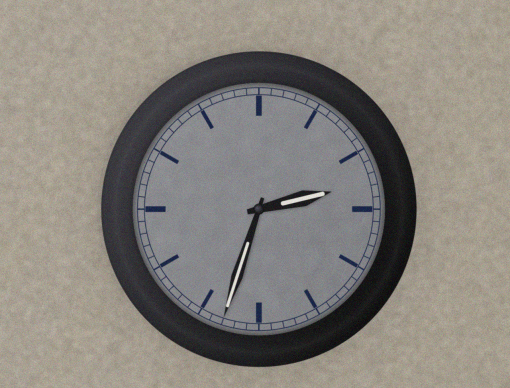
**2:33**
